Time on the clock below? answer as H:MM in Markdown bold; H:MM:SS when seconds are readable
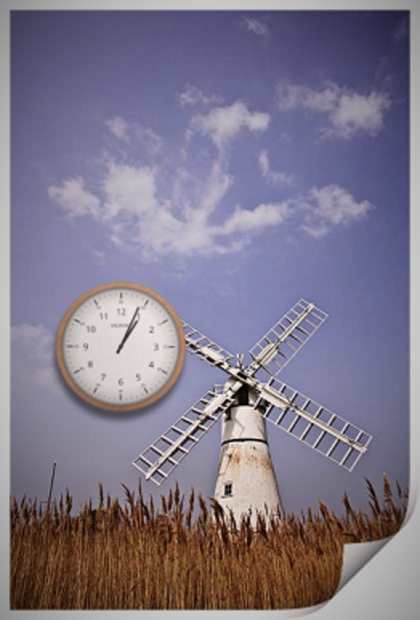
**1:04**
